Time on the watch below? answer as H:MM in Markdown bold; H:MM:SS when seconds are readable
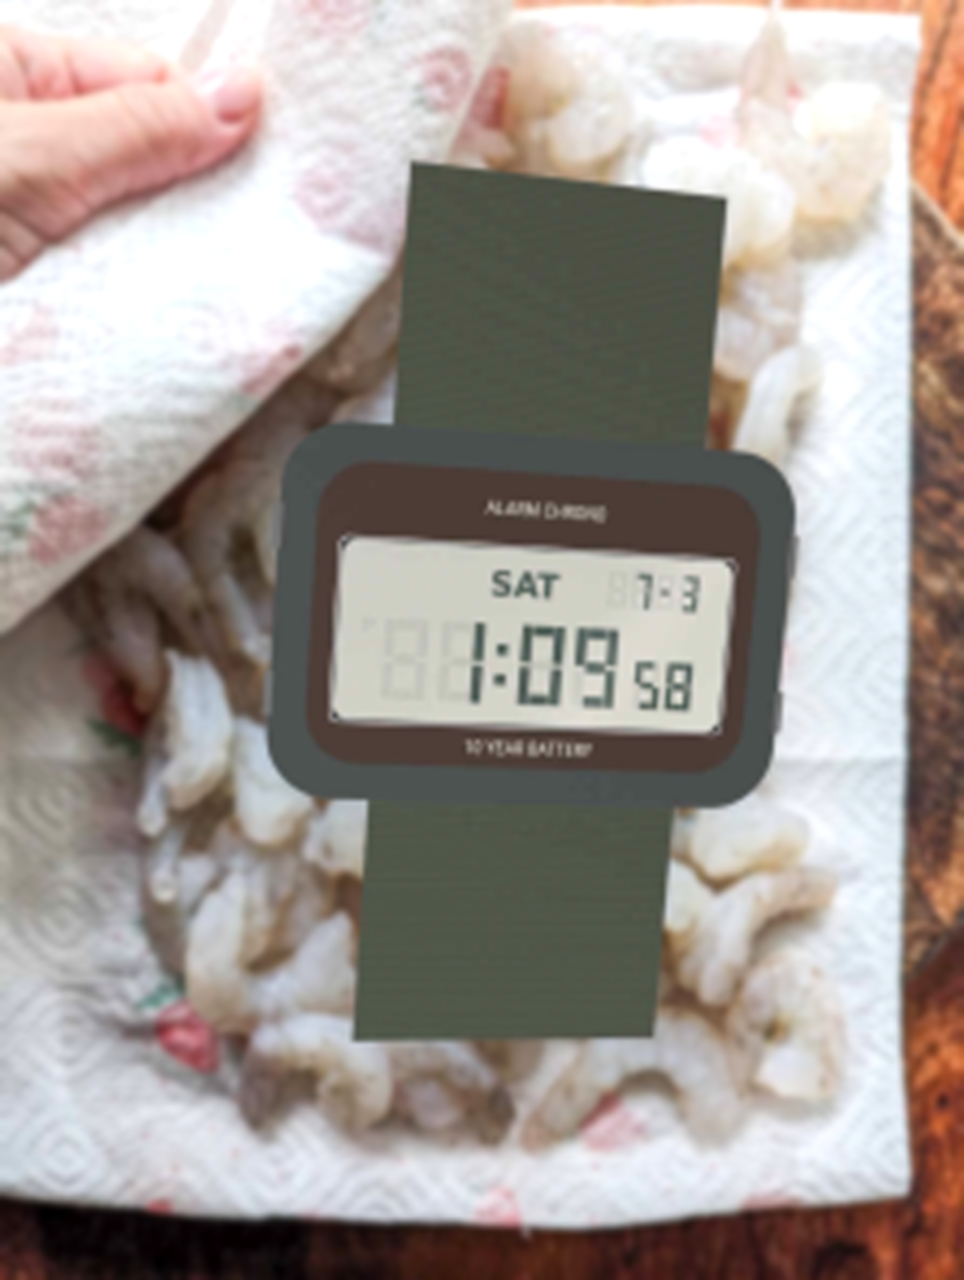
**1:09:58**
